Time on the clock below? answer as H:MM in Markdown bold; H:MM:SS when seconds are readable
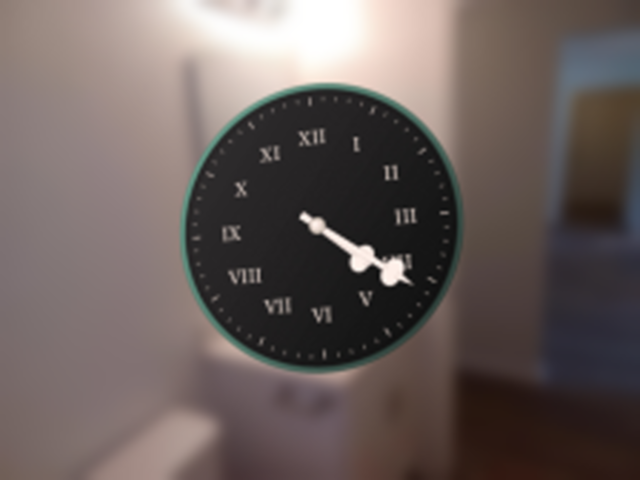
**4:21**
